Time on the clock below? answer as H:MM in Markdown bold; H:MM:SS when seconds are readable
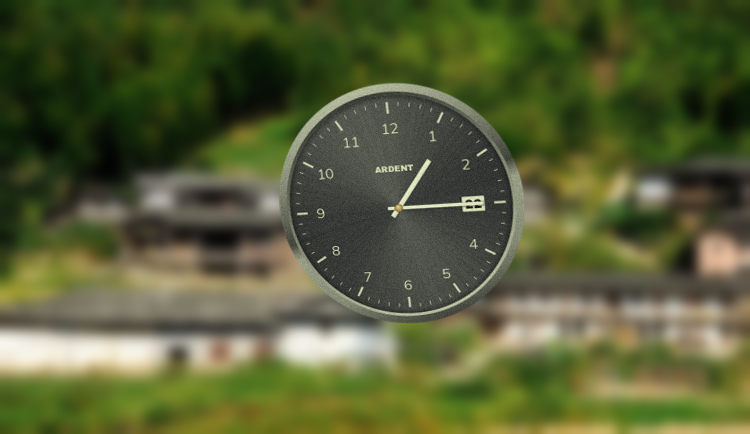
**1:15**
